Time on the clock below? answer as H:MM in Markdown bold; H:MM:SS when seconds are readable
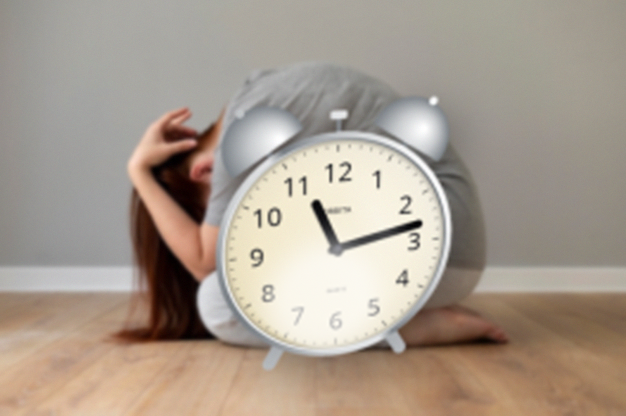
**11:13**
